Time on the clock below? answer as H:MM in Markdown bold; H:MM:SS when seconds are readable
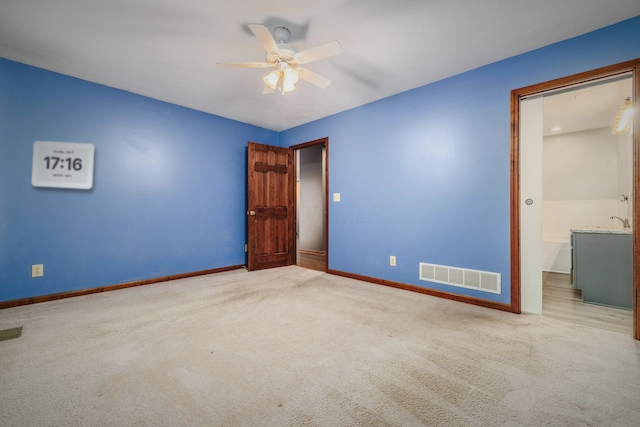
**17:16**
